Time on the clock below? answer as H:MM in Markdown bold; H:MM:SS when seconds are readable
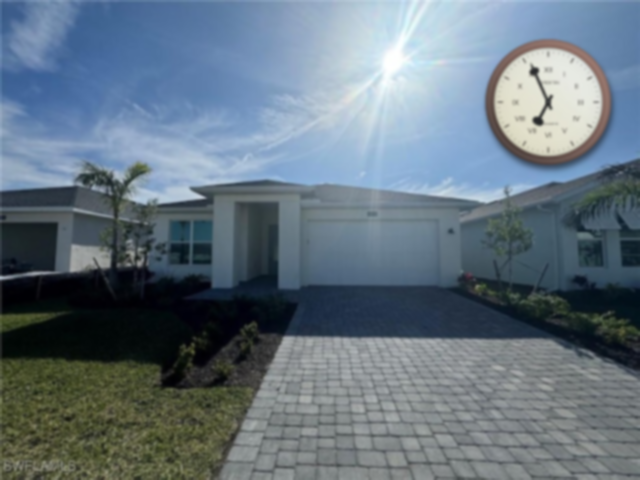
**6:56**
